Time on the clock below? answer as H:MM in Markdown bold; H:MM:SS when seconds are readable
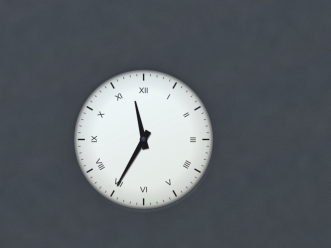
**11:35**
